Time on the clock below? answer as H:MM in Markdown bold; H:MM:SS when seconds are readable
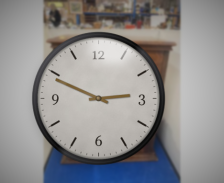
**2:49**
